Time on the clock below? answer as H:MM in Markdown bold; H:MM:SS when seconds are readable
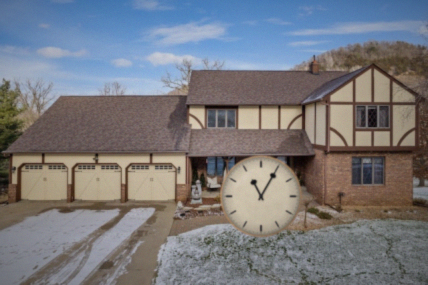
**11:05**
